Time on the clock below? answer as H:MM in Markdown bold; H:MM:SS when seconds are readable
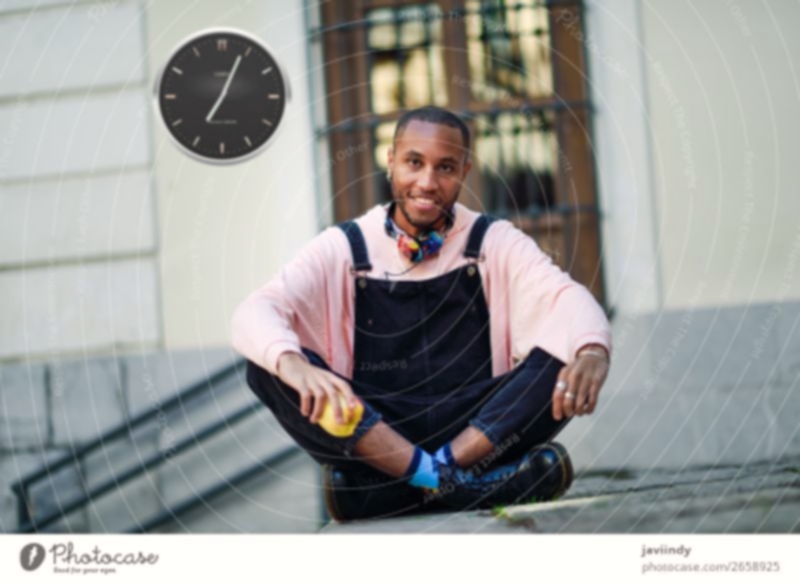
**7:04**
